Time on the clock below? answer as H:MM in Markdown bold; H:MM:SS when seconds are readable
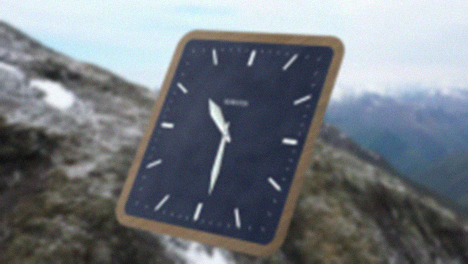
**10:29**
